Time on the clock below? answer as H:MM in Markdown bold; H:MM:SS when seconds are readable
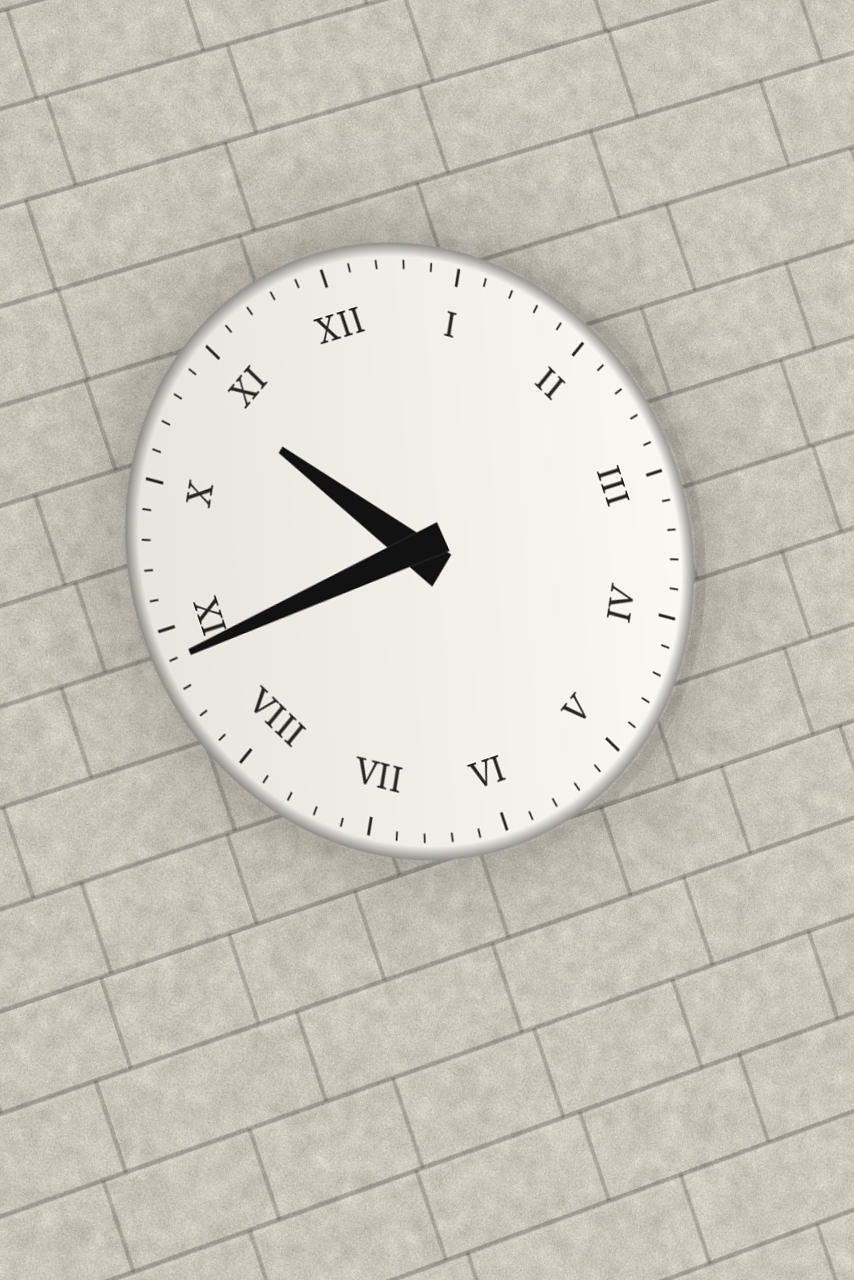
**10:44**
